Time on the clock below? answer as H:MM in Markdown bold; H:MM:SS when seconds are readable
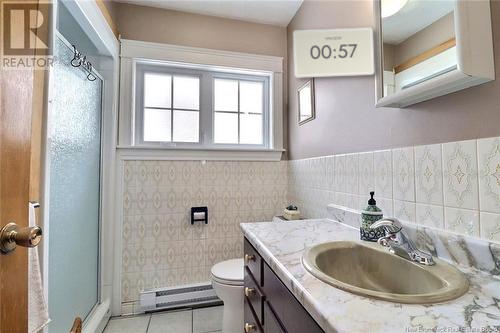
**0:57**
